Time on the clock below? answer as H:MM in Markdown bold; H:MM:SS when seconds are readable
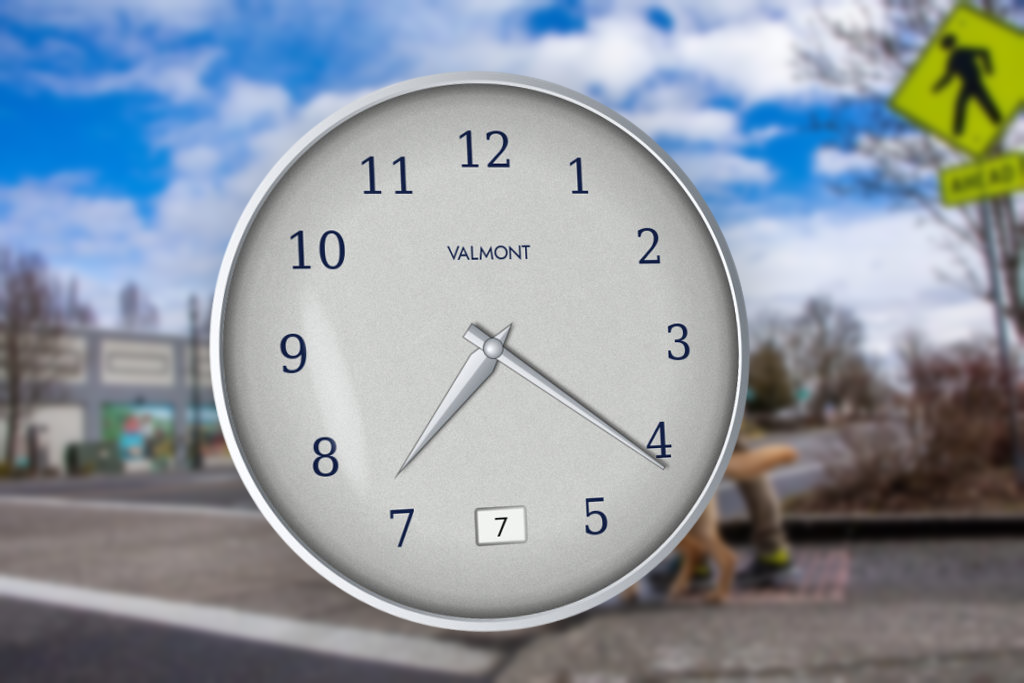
**7:21**
